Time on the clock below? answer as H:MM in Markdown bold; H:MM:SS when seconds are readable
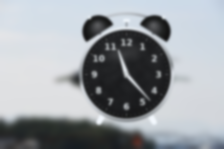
**11:23**
